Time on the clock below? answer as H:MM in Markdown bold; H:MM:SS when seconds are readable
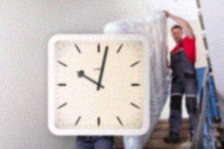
**10:02**
